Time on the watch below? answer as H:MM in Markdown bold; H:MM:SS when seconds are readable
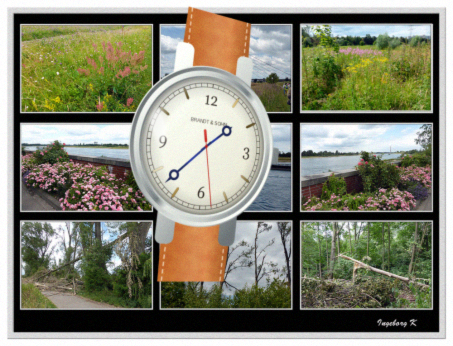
**1:37:28**
